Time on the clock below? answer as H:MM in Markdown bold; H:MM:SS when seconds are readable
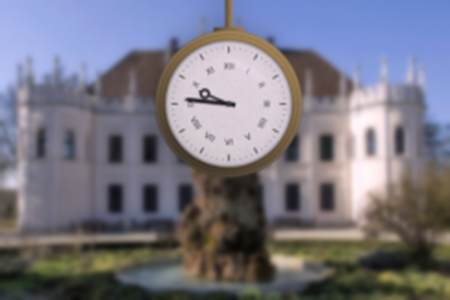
**9:46**
